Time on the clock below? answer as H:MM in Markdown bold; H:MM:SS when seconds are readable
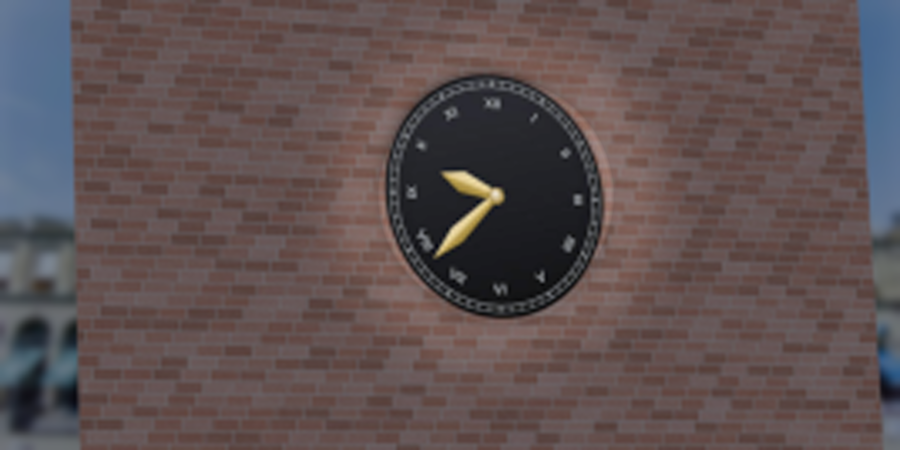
**9:38**
